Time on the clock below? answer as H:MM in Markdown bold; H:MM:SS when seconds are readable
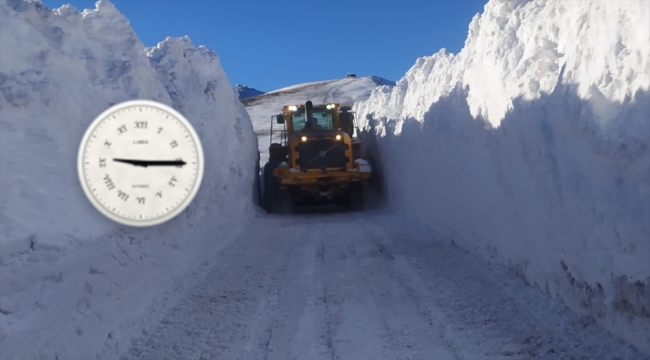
**9:15**
